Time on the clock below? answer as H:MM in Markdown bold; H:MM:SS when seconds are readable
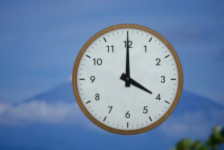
**4:00**
